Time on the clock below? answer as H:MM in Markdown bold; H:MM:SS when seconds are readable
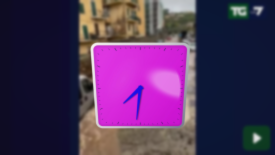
**7:31**
